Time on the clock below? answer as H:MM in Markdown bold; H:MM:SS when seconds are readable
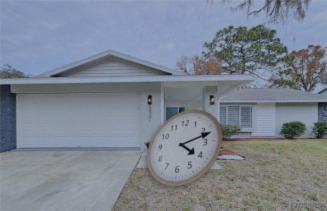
**4:12**
